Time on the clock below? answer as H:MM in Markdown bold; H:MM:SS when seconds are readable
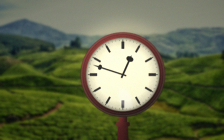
**12:48**
